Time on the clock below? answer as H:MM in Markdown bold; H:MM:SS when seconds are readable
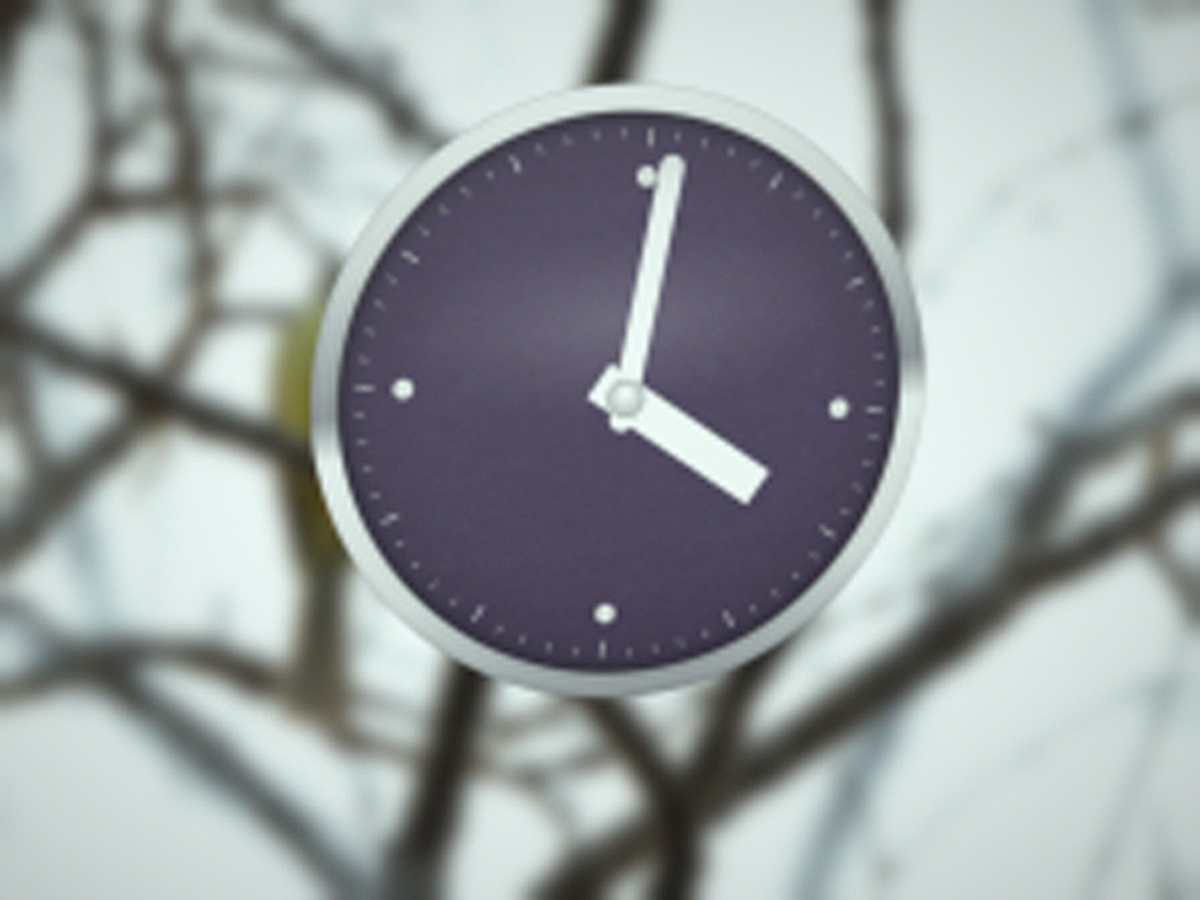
**4:01**
